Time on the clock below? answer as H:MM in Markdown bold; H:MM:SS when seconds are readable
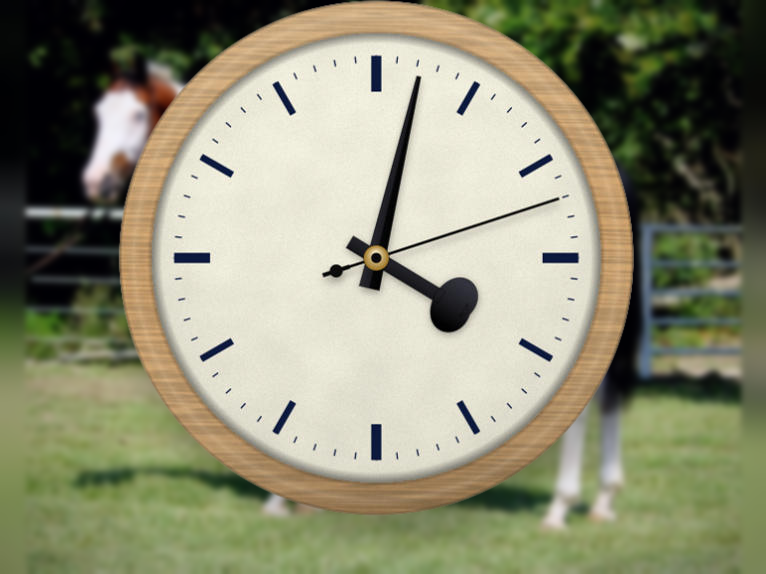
**4:02:12**
